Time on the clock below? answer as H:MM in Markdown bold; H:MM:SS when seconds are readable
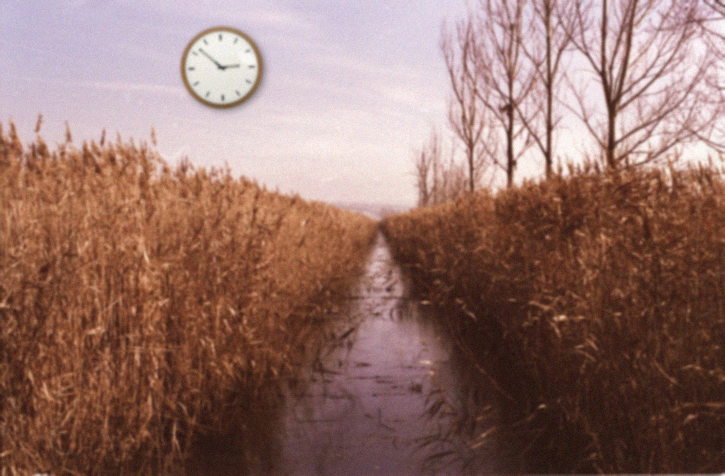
**2:52**
